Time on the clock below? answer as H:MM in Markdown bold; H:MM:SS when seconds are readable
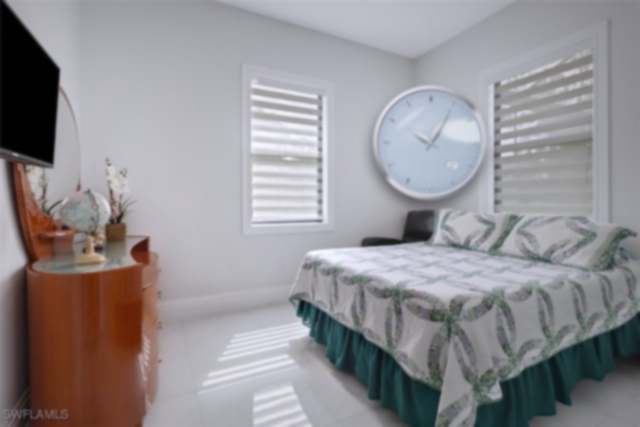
**10:05**
